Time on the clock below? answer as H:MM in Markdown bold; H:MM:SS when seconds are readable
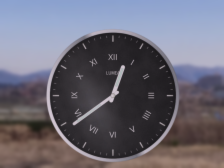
**12:39**
